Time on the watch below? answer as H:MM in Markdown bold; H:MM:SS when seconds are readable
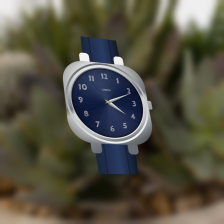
**4:11**
